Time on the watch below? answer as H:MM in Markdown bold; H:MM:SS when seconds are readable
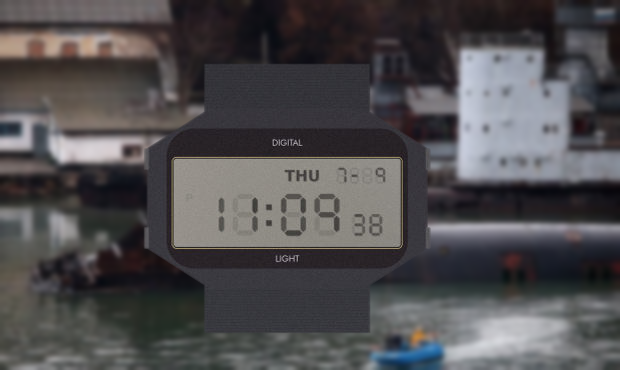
**11:09:38**
